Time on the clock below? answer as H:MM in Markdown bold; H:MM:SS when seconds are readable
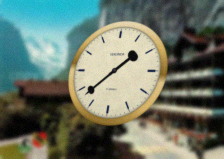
**1:38**
